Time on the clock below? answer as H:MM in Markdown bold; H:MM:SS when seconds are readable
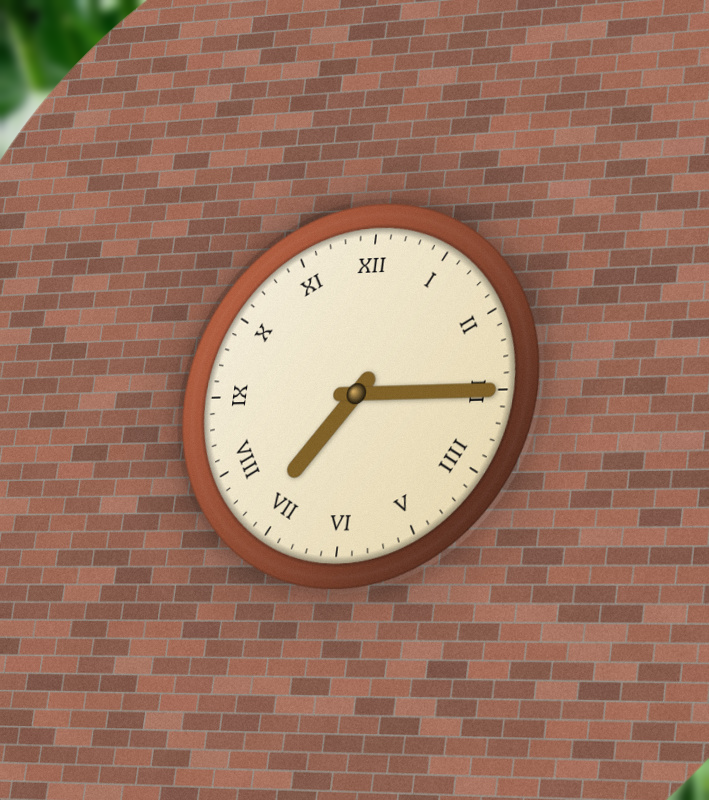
**7:15**
